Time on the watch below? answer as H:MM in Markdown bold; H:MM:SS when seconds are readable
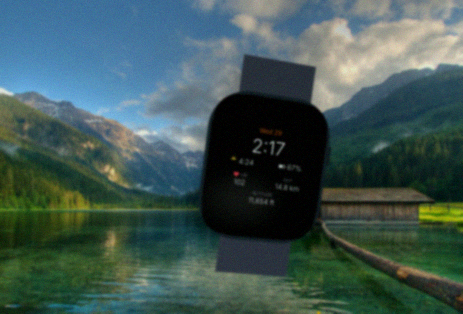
**2:17**
